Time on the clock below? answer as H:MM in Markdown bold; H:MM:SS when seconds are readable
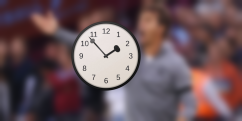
**1:53**
